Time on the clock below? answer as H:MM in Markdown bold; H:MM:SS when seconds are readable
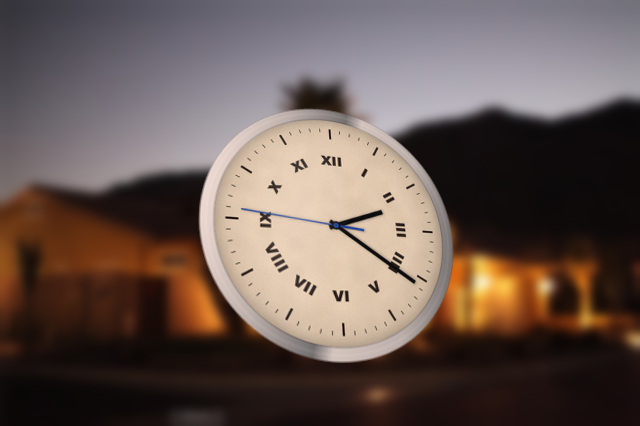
**2:20:46**
